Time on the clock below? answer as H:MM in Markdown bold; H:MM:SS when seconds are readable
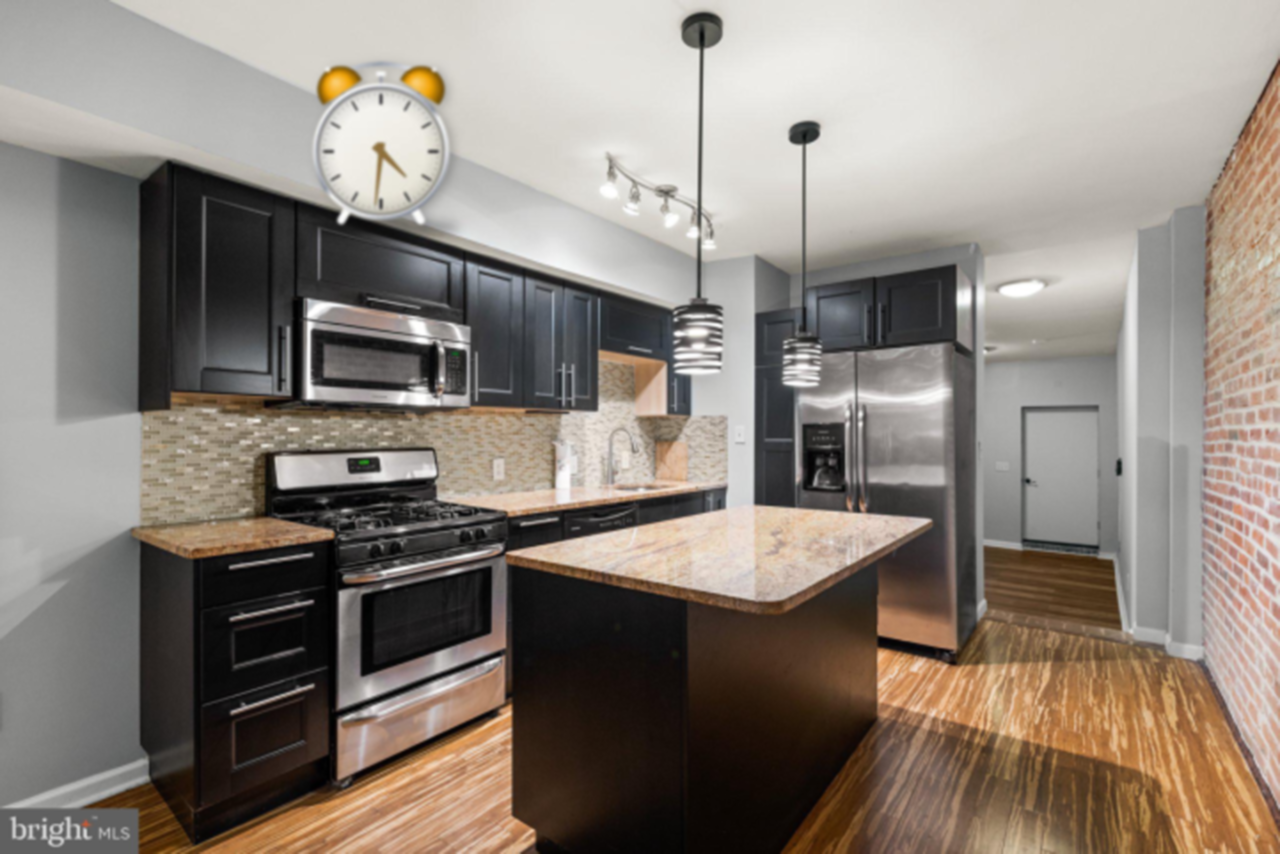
**4:31**
